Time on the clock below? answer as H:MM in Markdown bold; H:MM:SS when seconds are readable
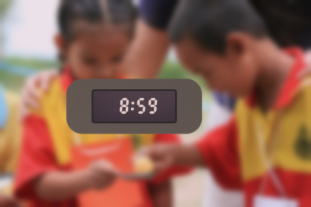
**8:59**
